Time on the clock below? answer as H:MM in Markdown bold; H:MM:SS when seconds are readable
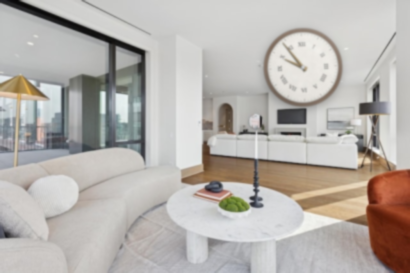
**9:54**
